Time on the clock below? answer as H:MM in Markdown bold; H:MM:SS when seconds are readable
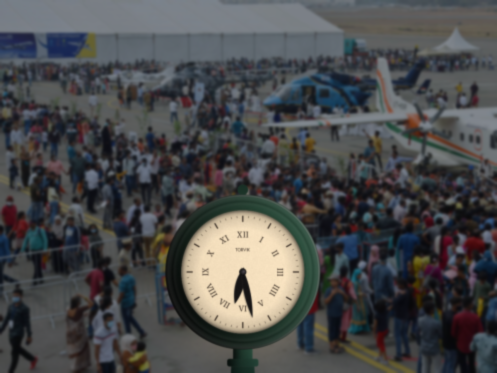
**6:28**
